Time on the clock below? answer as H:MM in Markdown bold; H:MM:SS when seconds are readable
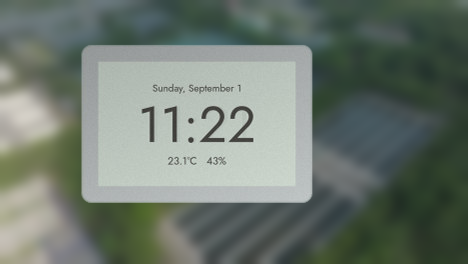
**11:22**
